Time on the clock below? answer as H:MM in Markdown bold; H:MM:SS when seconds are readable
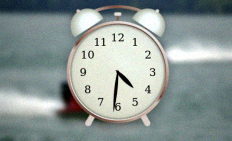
**4:31**
